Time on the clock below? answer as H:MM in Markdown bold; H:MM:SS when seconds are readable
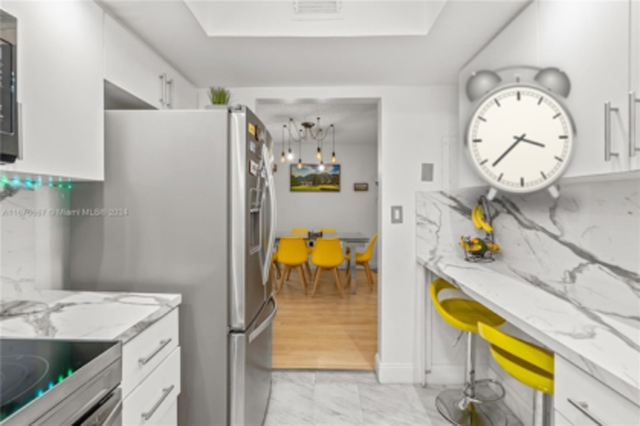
**3:38**
